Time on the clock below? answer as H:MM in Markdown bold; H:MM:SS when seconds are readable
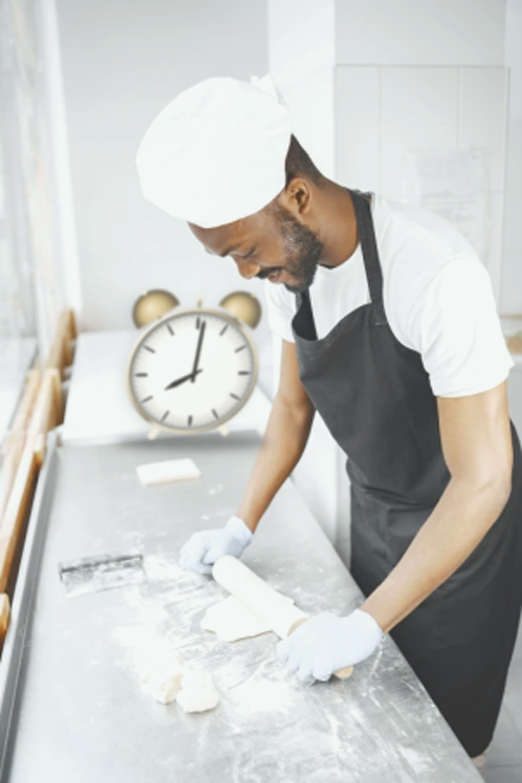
**8:01**
